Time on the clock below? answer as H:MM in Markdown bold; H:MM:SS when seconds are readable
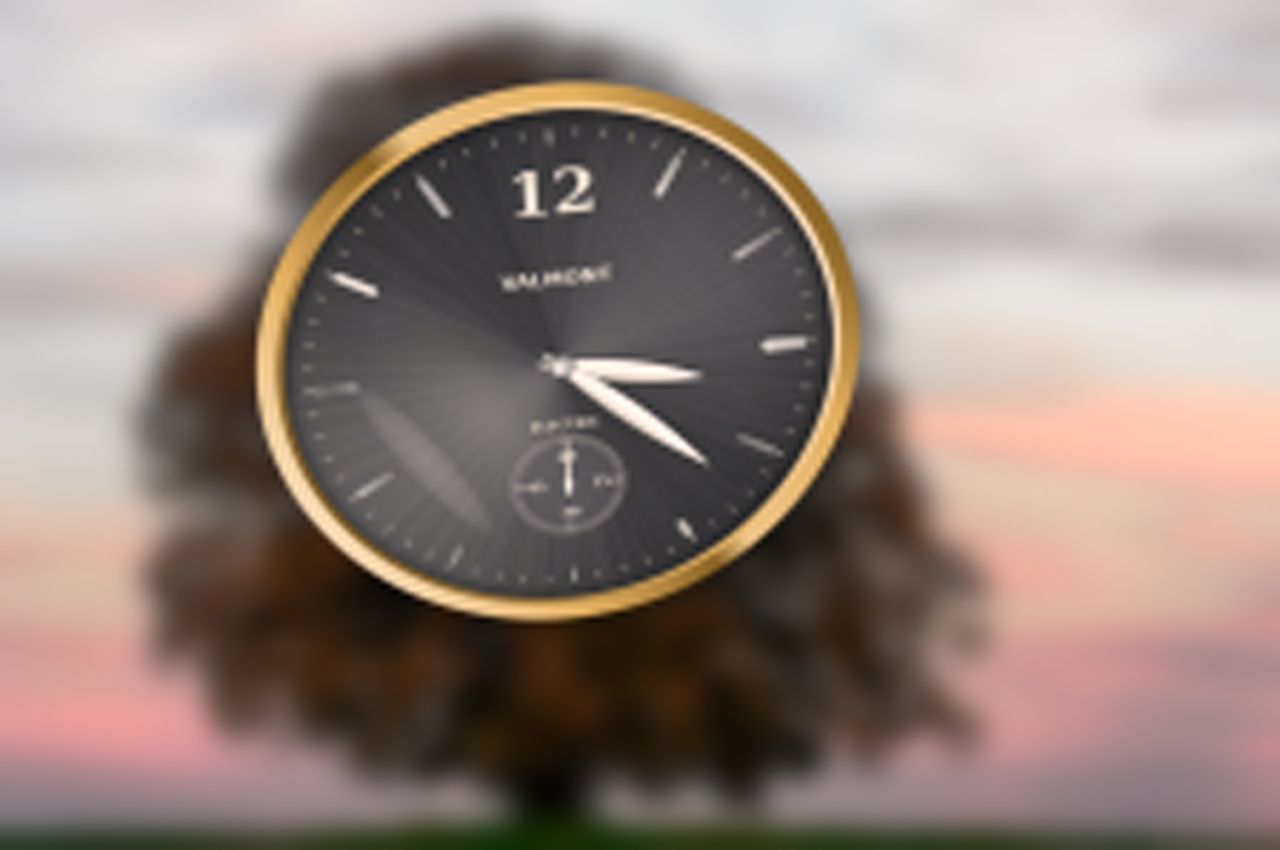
**3:22**
